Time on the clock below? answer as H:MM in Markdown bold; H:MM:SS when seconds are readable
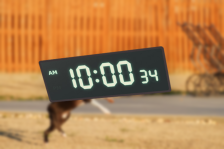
**10:00:34**
